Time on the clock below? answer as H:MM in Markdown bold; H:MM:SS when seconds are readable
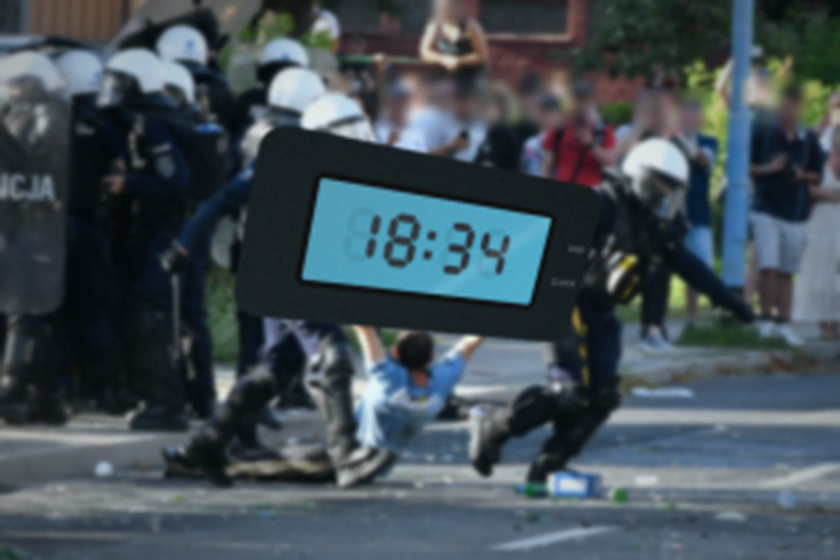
**18:34**
